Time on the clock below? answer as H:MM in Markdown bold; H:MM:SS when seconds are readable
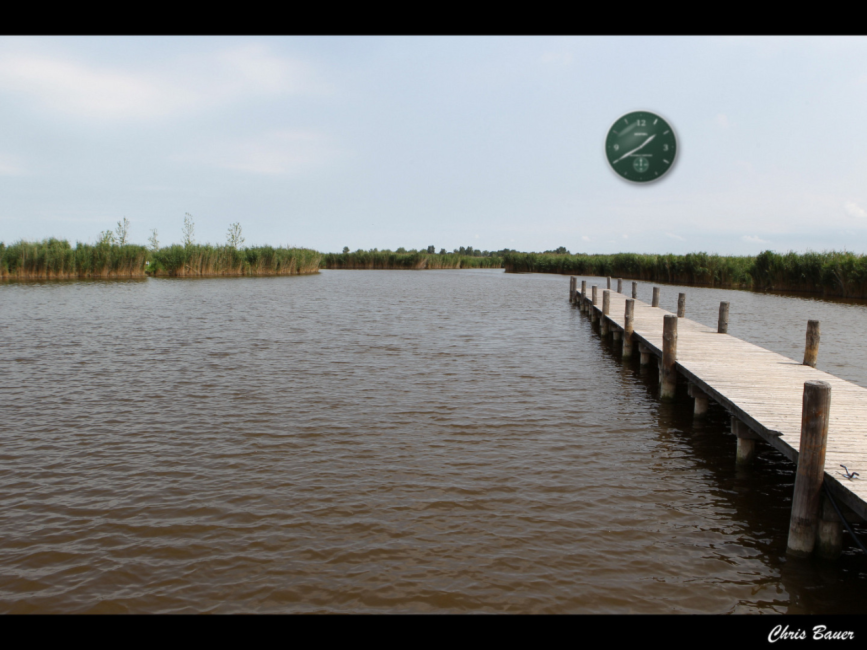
**1:40**
